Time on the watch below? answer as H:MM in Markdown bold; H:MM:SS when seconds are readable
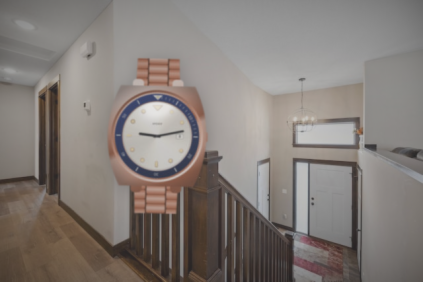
**9:13**
